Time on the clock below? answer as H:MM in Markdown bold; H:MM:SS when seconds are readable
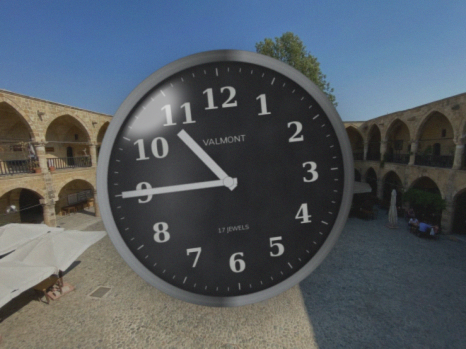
**10:45**
